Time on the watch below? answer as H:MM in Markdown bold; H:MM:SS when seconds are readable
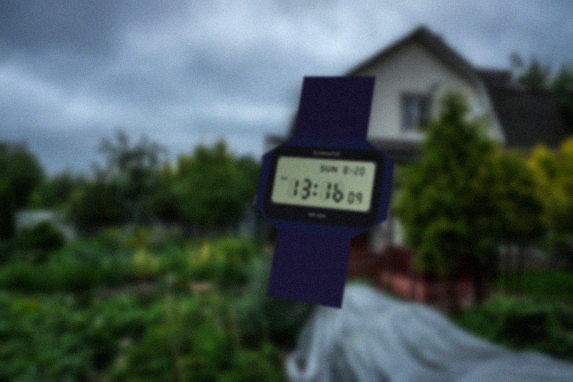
**13:16:09**
